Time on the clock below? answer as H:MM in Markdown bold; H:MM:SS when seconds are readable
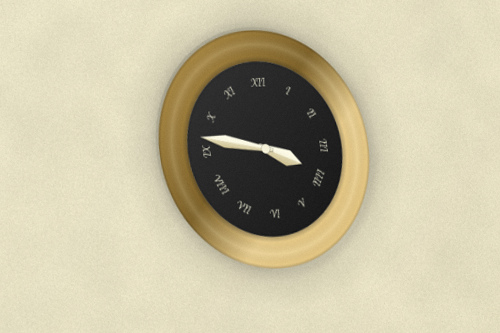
**3:47**
